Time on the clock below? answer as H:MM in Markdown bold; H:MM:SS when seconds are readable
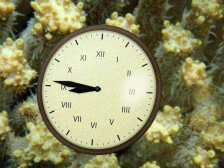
**8:46**
